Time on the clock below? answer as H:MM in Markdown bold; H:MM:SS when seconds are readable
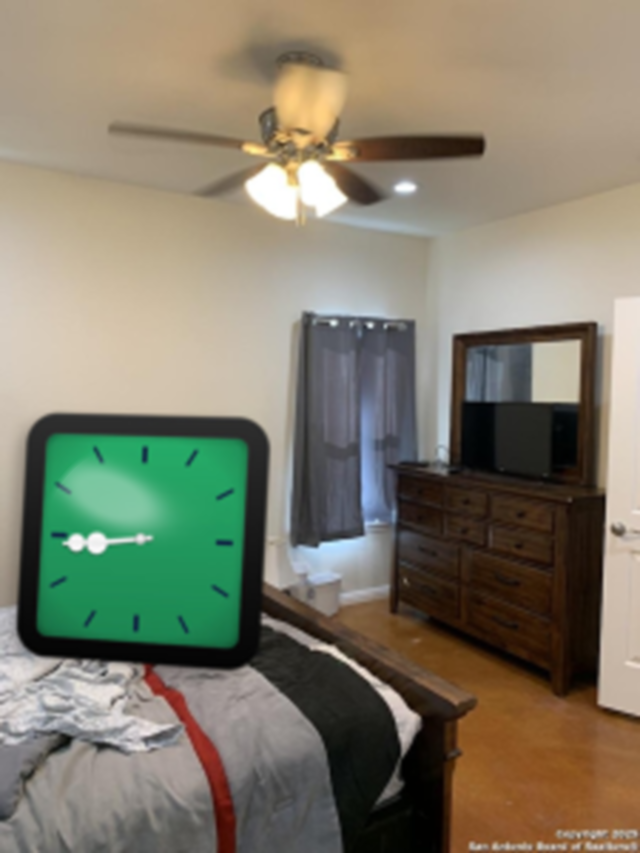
**8:44**
